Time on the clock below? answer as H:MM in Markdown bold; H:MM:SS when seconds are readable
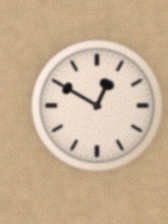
**12:50**
